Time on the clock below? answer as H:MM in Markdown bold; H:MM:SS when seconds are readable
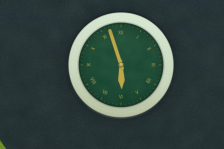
**5:57**
